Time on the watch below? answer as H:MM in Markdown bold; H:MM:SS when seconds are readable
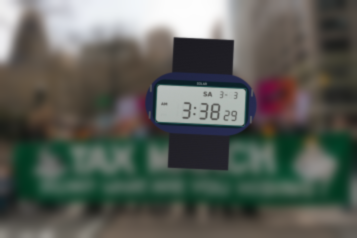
**3:38:29**
